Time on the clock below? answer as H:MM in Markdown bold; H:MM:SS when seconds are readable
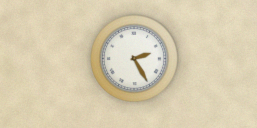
**2:25**
